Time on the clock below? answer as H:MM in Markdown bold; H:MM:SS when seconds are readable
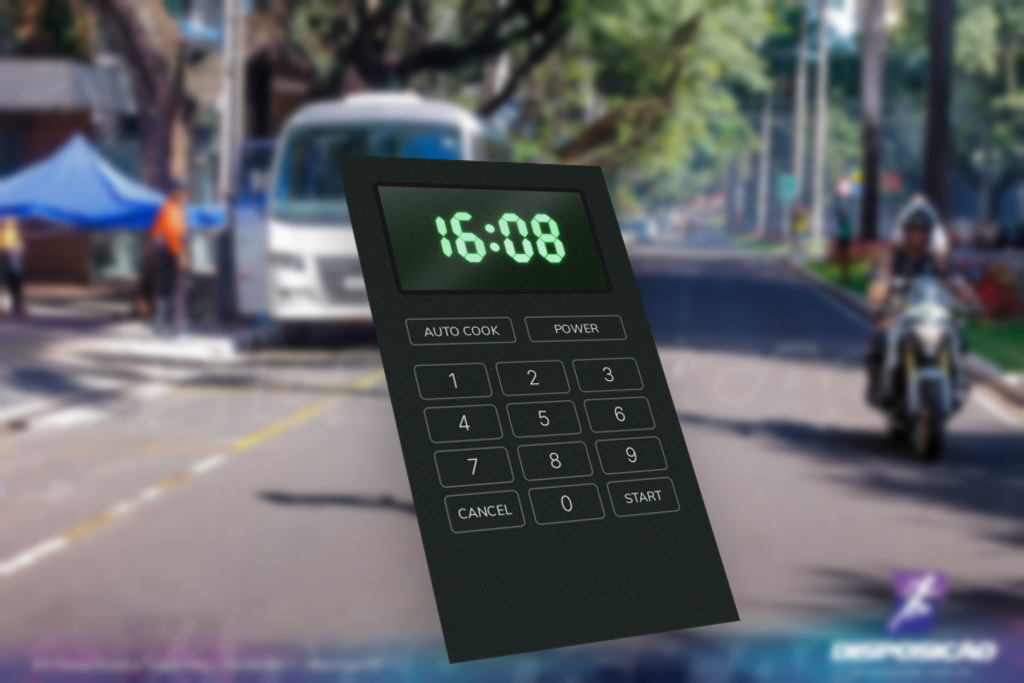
**16:08**
